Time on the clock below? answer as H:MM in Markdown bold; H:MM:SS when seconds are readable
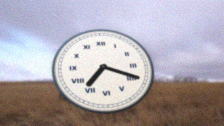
**7:19**
